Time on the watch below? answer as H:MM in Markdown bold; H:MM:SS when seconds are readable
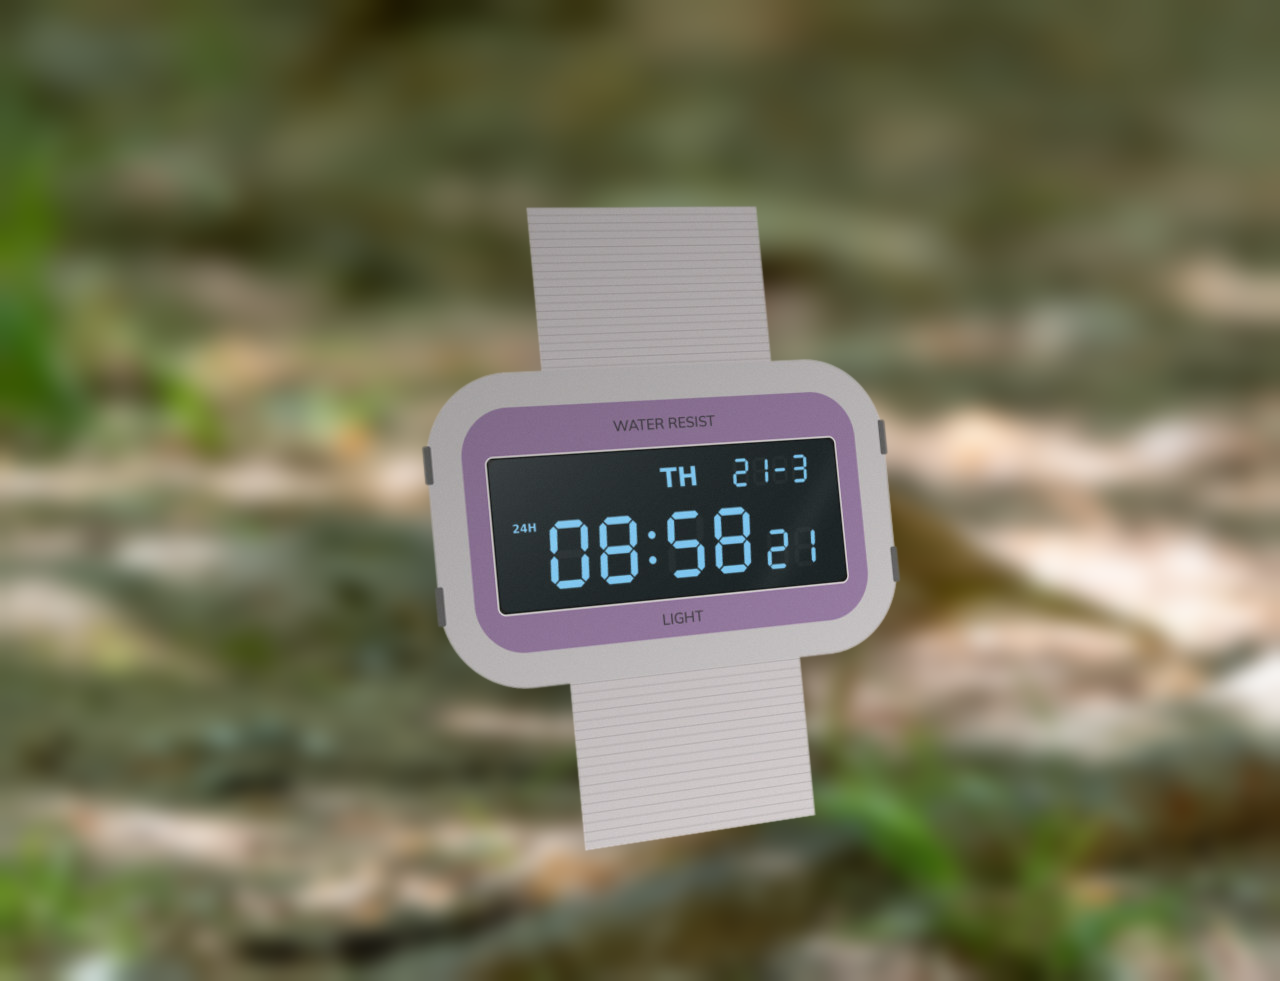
**8:58:21**
